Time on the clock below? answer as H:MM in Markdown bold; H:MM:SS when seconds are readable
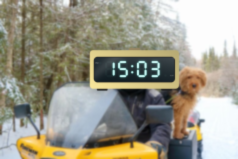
**15:03**
